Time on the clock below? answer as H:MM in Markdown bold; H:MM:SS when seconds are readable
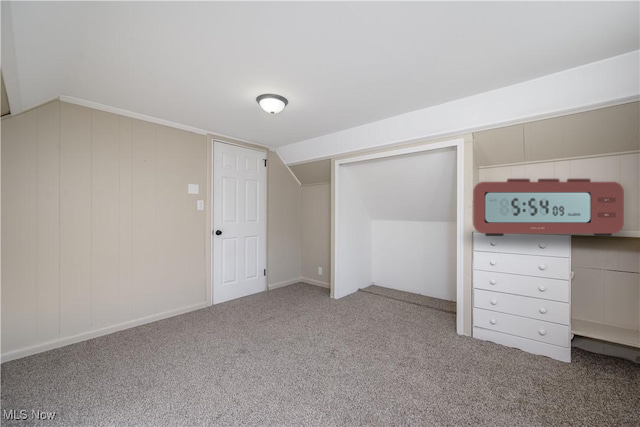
**5:54:09**
